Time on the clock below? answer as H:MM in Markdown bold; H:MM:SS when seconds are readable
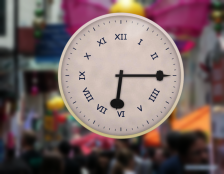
**6:15**
